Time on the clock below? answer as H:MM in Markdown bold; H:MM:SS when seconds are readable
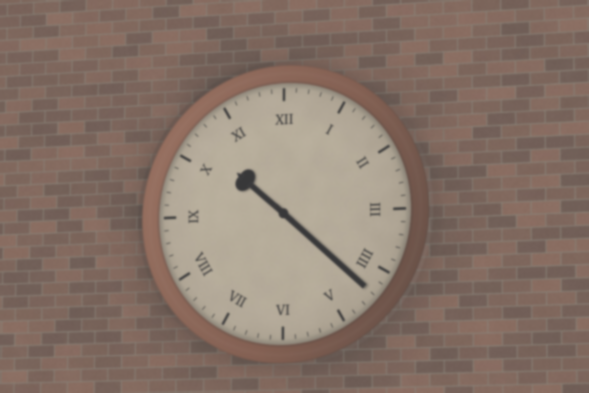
**10:22**
